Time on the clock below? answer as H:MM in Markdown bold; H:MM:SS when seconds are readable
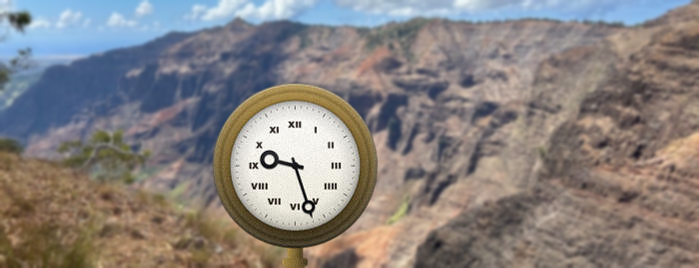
**9:27**
